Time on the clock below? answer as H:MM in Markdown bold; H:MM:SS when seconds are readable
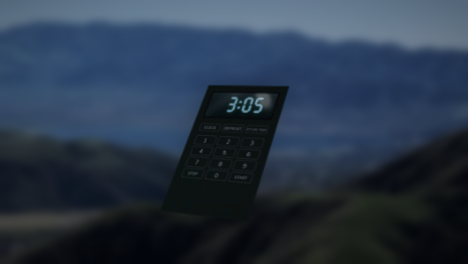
**3:05**
